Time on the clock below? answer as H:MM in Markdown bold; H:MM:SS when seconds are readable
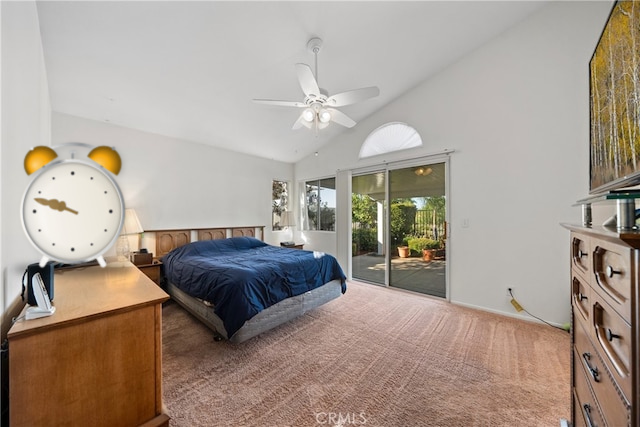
**9:48**
